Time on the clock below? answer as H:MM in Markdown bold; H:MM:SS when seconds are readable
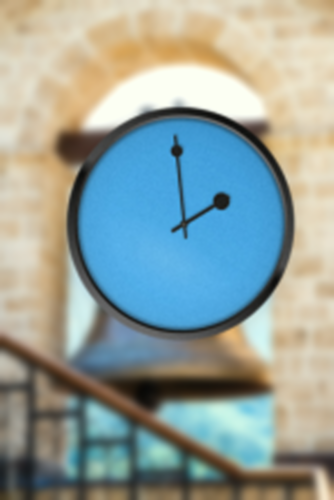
**1:59**
